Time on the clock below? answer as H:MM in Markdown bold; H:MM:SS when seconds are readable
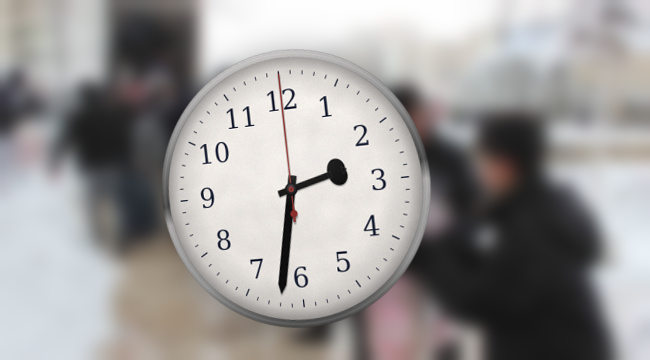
**2:32:00**
